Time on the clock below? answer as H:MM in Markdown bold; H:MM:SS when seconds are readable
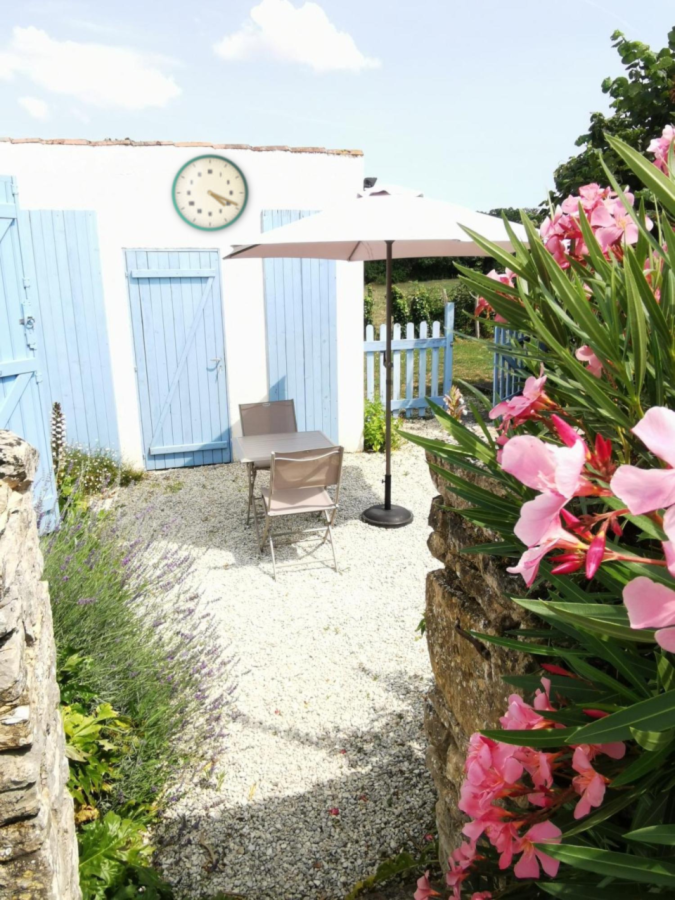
**4:19**
